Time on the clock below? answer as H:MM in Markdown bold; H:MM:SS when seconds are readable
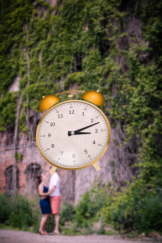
**3:12**
